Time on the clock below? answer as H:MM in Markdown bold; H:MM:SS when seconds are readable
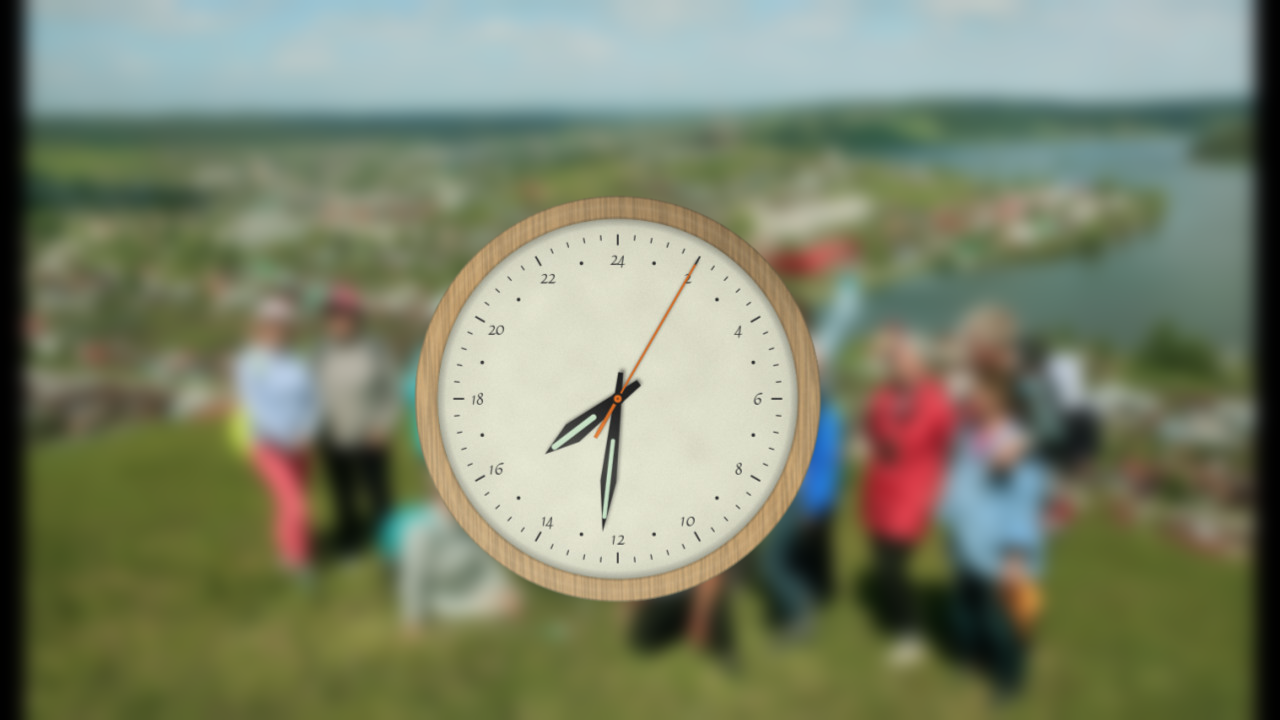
**15:31:05**
